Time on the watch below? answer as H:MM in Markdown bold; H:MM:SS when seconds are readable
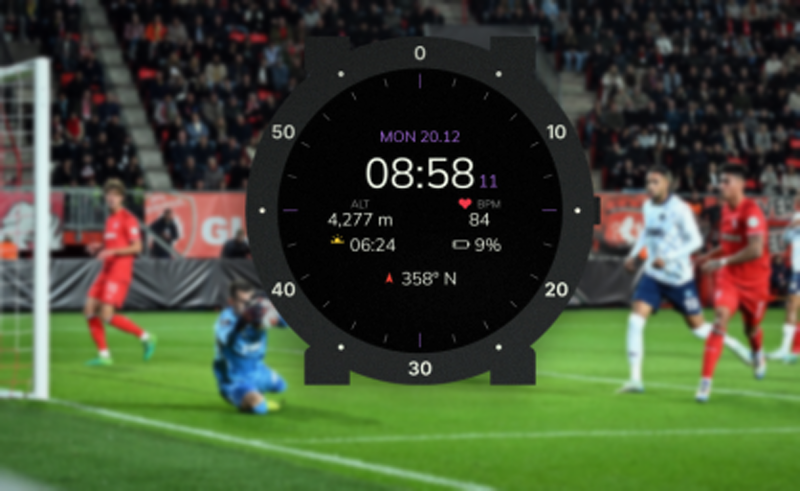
**8:58:11**
